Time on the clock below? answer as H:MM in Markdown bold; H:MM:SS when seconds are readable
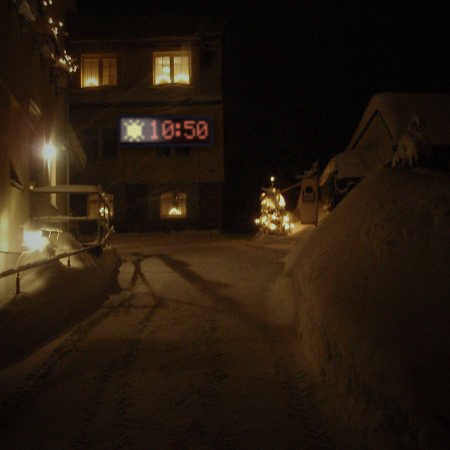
**10:50**
